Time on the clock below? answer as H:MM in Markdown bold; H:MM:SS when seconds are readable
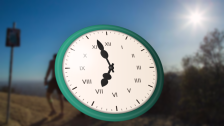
**6:57**
